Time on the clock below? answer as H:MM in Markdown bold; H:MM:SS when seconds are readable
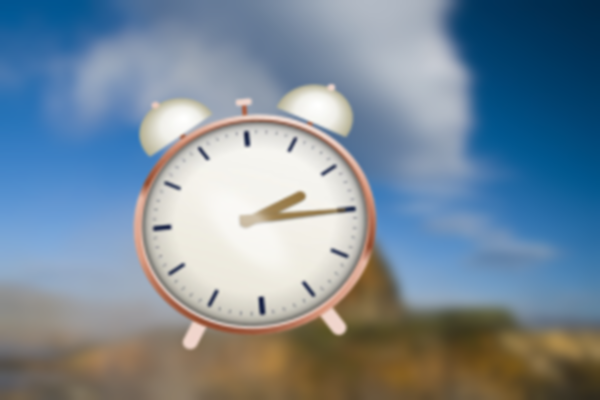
**2:15**
